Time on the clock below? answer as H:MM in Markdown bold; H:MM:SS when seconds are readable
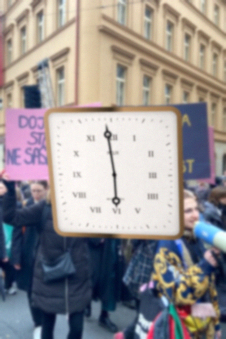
**5:59**
